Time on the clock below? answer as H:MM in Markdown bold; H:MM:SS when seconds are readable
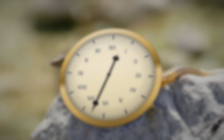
**12:33**
